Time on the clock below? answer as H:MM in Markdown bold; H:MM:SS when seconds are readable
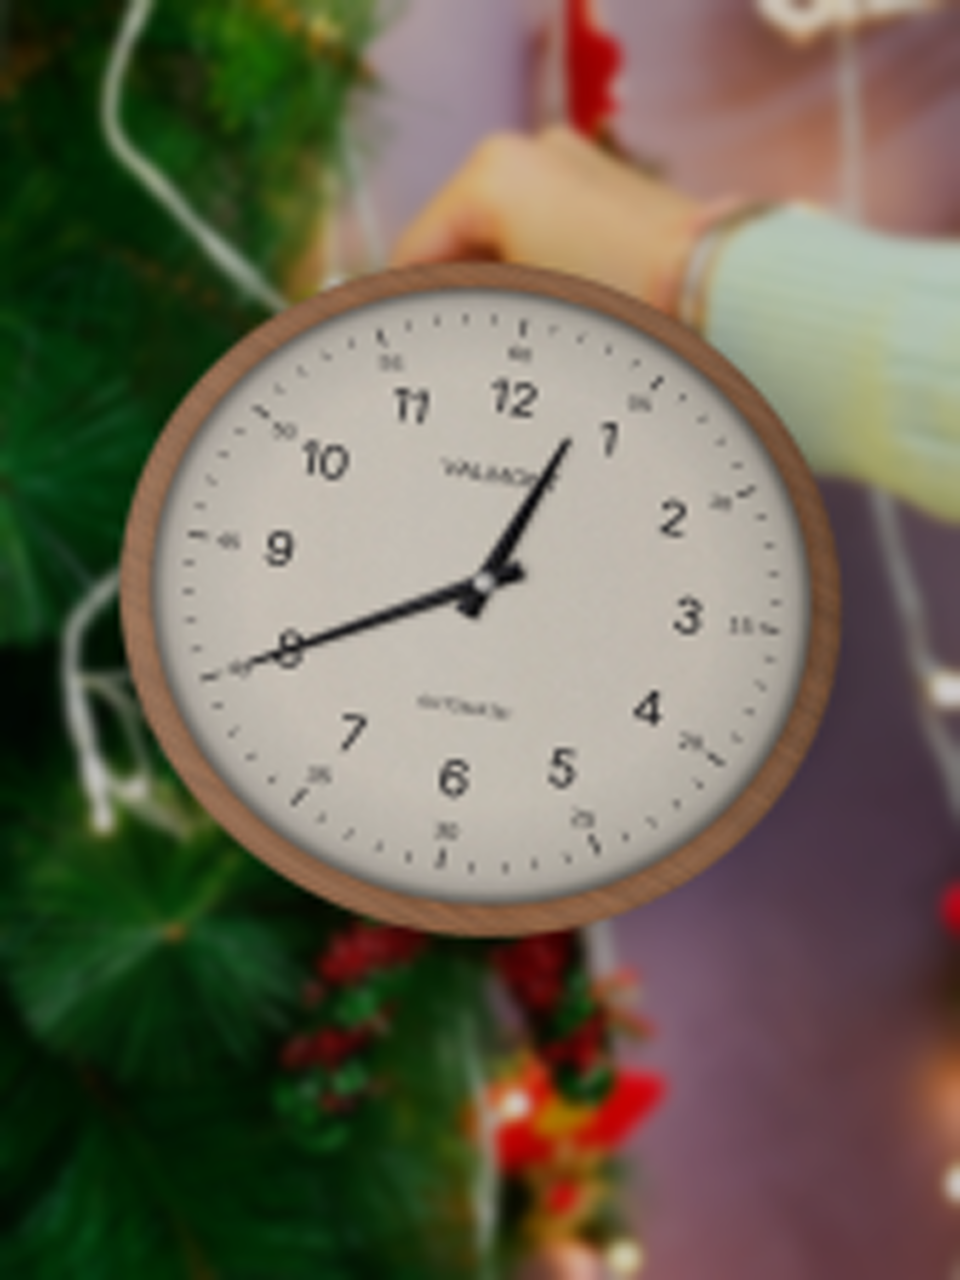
**12:40**
